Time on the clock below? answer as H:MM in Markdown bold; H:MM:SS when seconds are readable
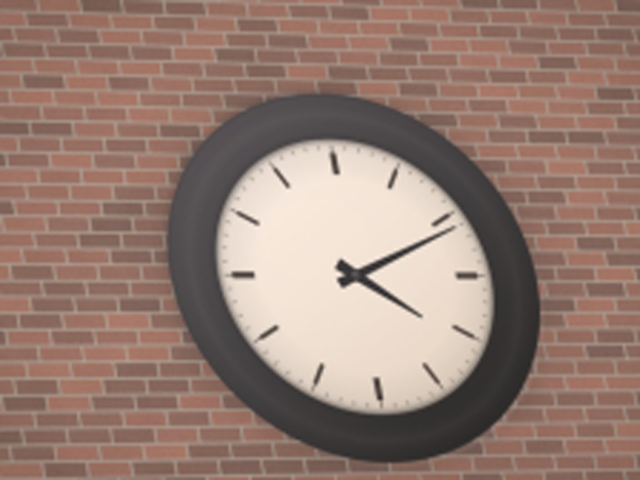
**4:11**
